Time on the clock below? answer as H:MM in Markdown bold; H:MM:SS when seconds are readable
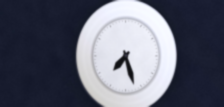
**7:27**
